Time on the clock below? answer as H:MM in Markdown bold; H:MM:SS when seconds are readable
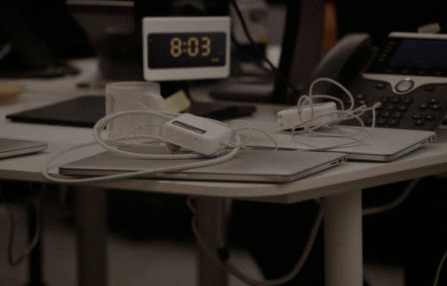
**8:03**
